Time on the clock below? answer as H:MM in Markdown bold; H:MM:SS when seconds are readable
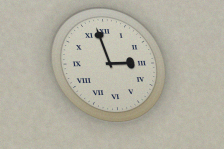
**2:58**
